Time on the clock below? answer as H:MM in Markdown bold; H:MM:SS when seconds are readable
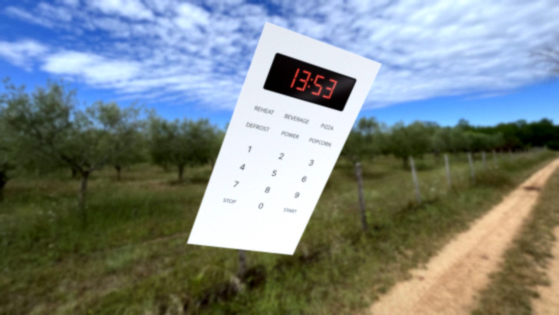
**13:53**
